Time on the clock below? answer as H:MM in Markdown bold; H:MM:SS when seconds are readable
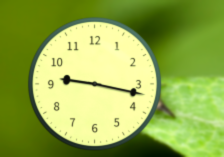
**9:17**
